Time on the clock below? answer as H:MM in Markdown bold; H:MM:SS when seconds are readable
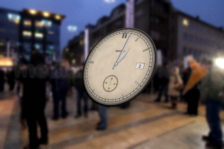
**1:02**
